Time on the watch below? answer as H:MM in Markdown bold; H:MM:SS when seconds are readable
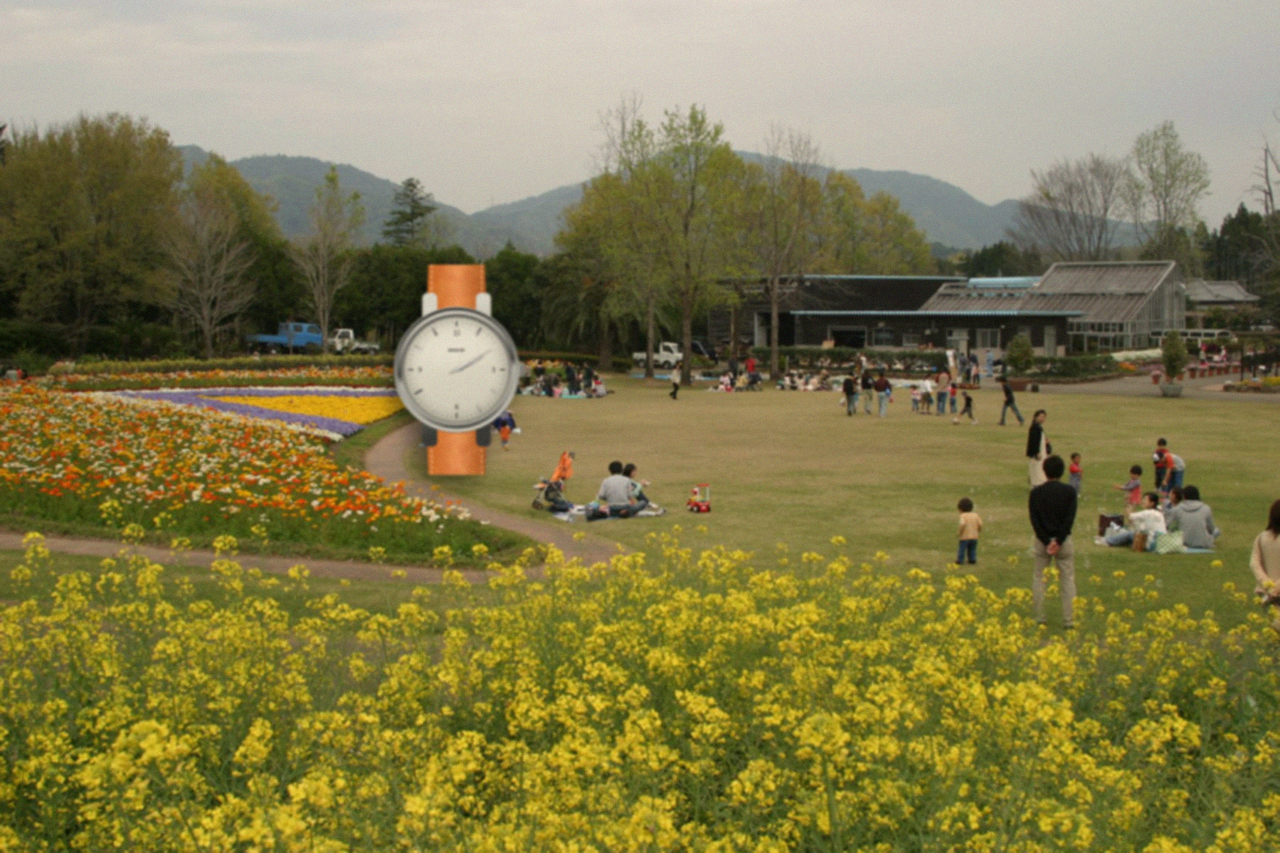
**2:10**
